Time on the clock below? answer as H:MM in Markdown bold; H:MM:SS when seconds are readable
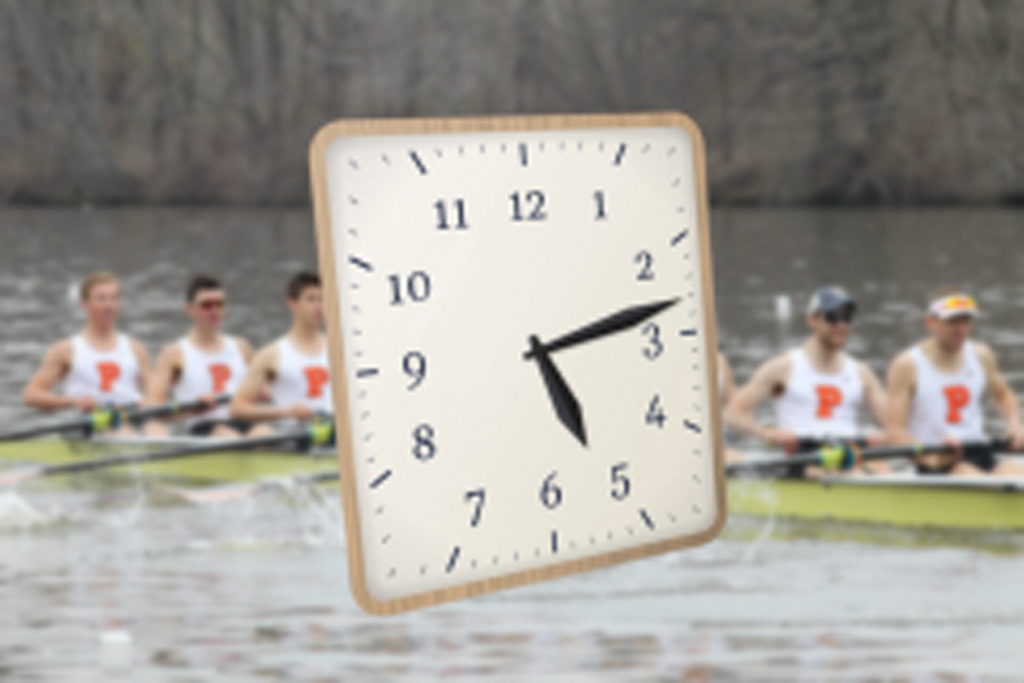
**5:13**
